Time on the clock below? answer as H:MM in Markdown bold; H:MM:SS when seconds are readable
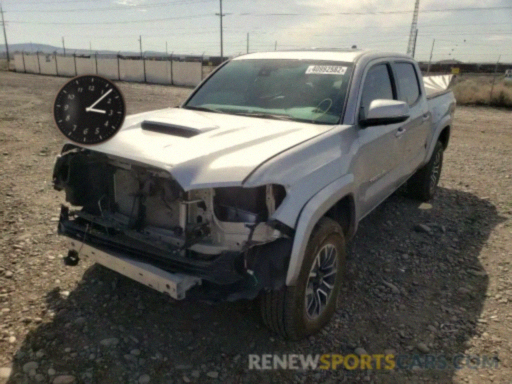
**3:07**
